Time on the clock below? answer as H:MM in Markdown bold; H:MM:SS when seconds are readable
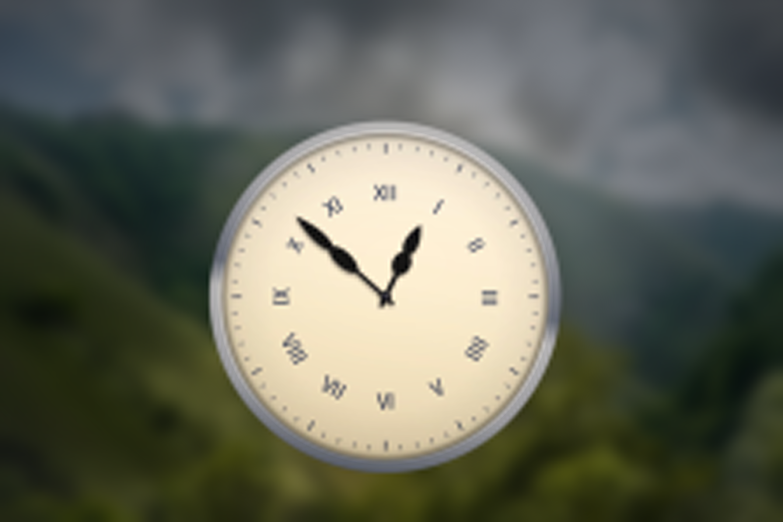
**12:52**
